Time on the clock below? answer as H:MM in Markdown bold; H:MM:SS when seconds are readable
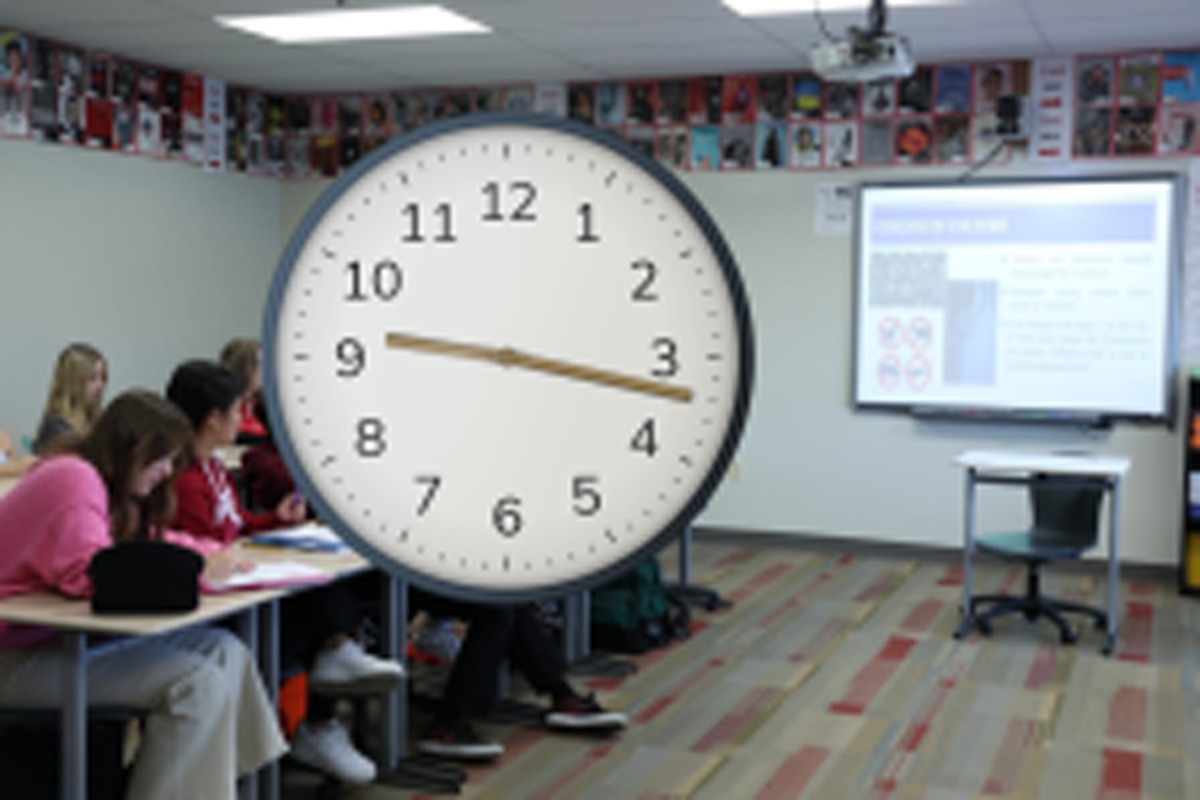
**9:17**
